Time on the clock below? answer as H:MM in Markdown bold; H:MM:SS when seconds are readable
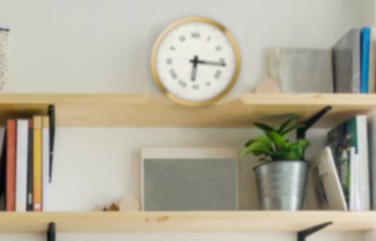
**6:16**
